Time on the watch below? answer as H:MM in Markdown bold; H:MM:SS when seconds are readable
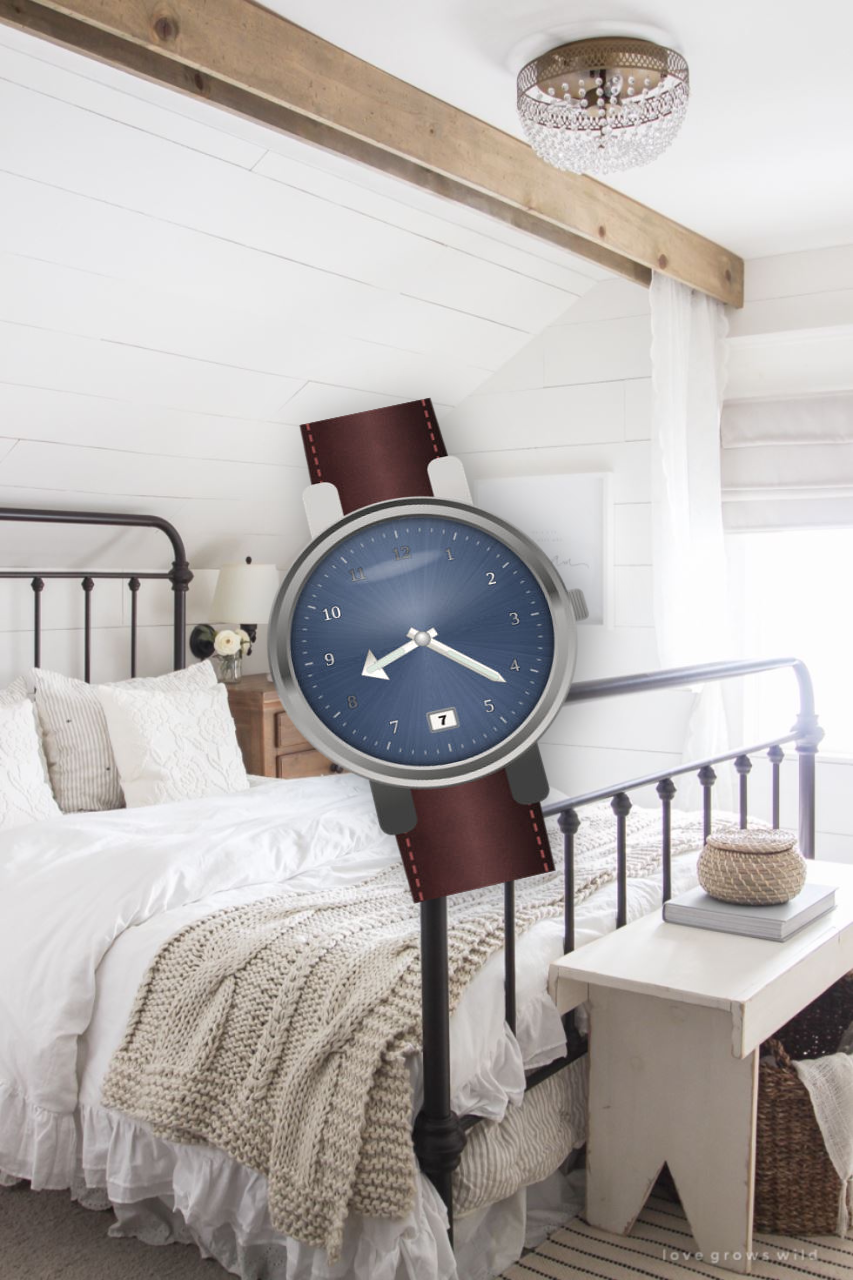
**8:22**
